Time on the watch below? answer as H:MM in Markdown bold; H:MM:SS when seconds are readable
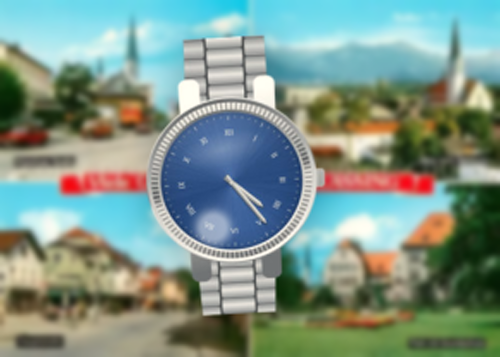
**4:24**
